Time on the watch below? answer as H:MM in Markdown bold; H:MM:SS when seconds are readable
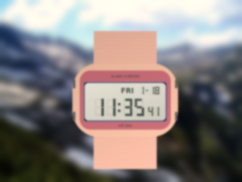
**11:35**
